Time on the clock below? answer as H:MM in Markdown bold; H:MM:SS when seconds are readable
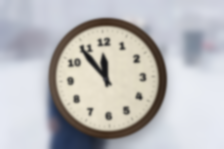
**11:54**
